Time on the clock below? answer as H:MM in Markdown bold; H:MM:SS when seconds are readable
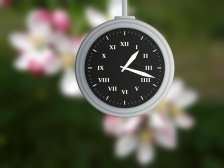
**1:18**
